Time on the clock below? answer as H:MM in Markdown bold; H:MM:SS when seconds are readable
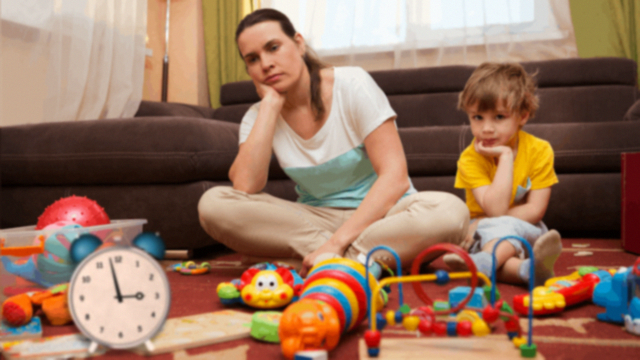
**2:58**
